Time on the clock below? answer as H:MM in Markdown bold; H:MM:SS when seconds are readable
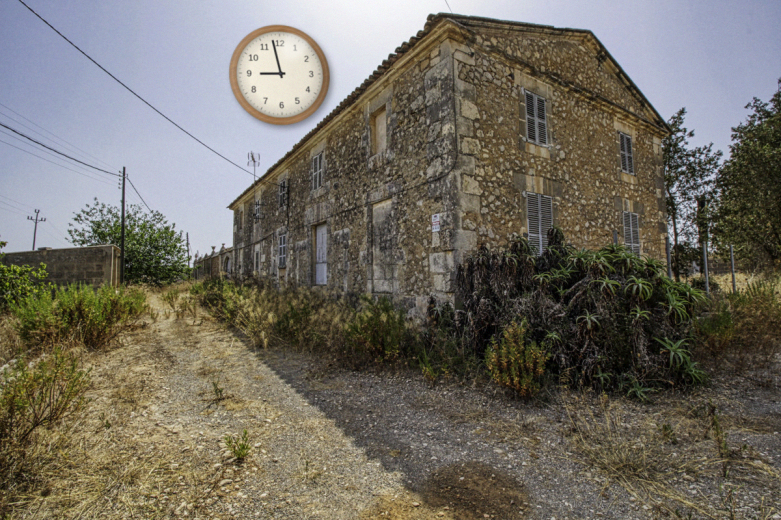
**8:58**
